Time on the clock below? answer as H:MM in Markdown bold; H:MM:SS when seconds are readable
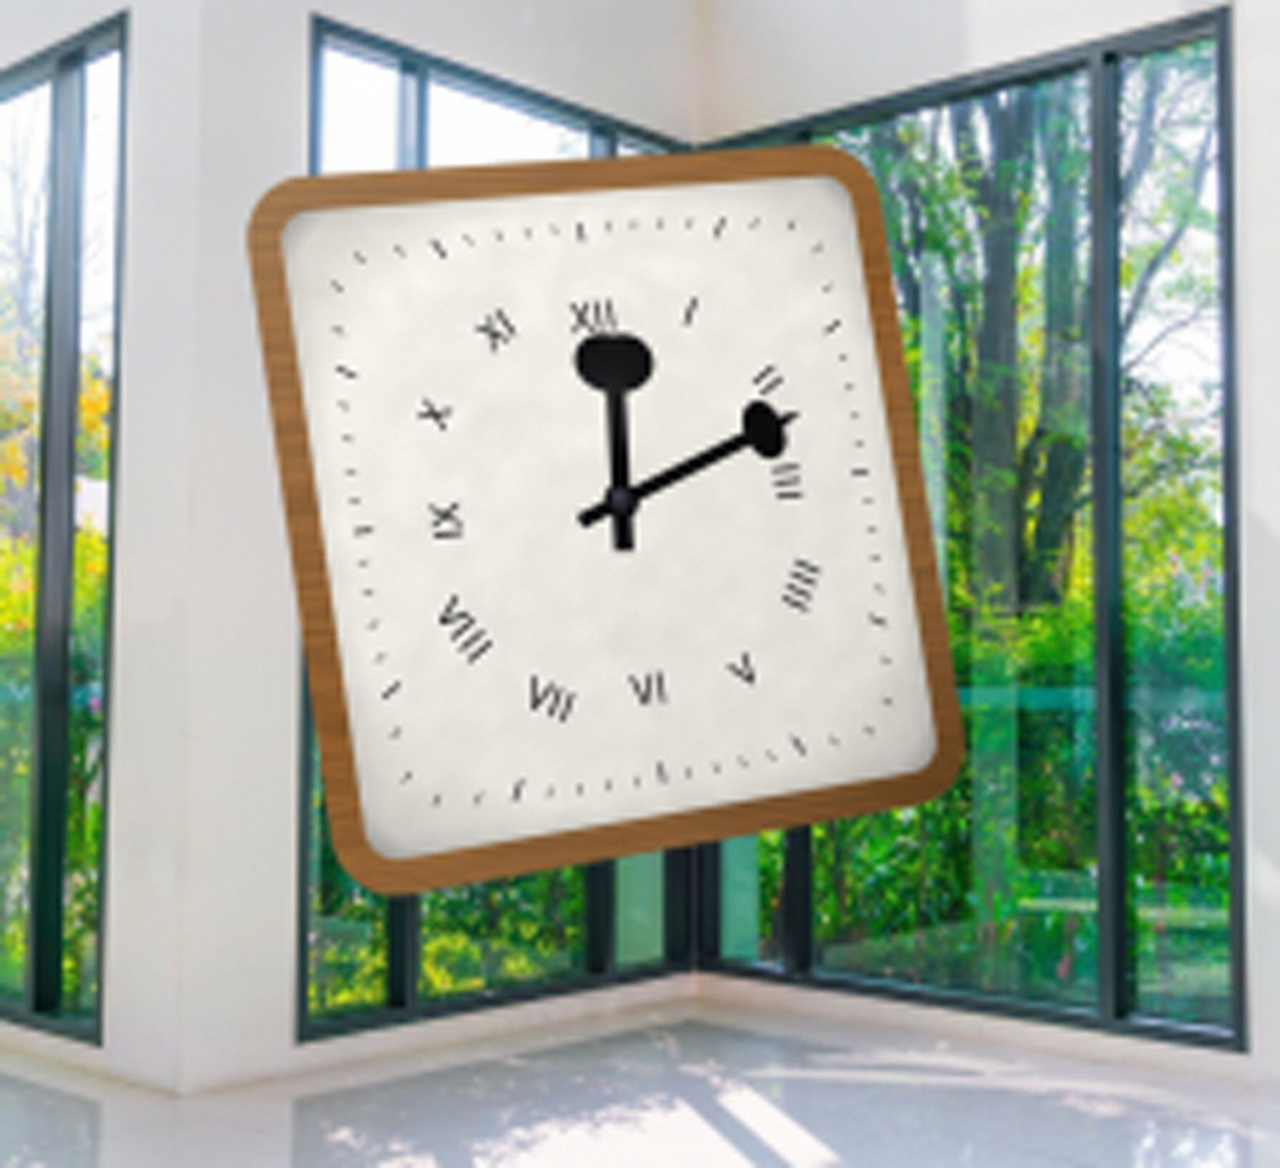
**12:12**
